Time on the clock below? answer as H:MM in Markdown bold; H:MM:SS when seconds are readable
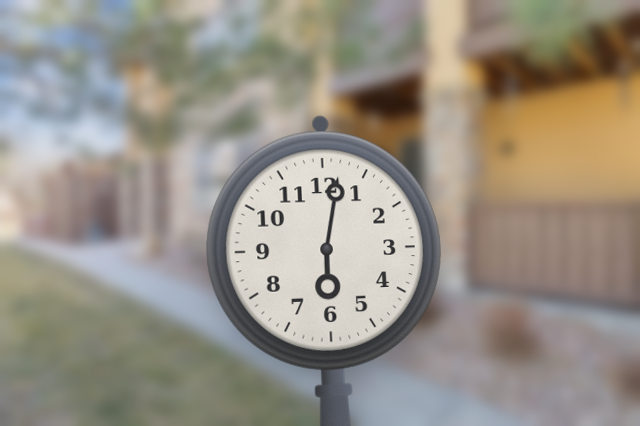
**6:02**
